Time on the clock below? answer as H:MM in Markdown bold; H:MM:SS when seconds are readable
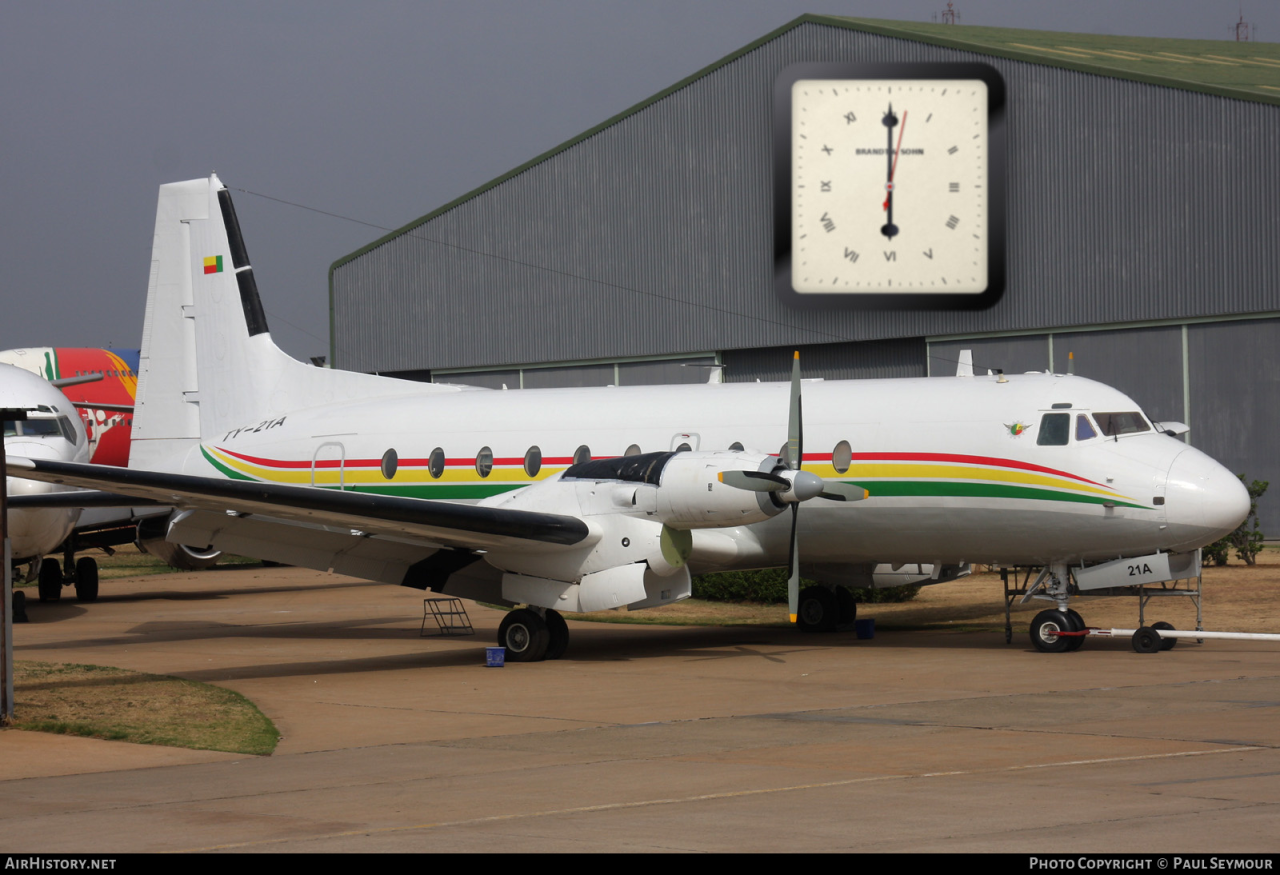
**6:00:02**
